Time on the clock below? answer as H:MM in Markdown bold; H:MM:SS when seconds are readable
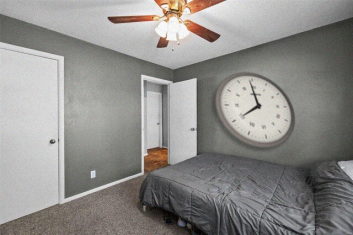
**7:59**
